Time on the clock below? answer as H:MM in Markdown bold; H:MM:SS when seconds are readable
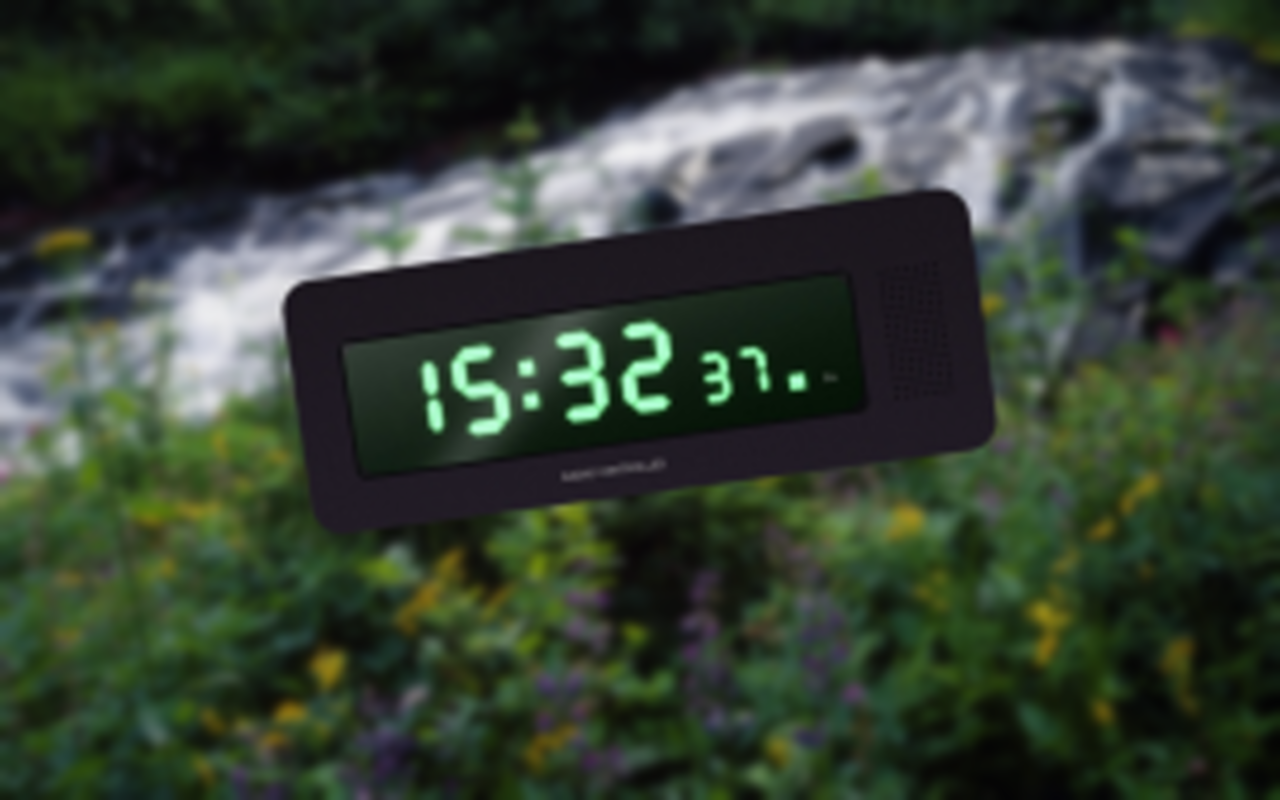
**15:32:37**
